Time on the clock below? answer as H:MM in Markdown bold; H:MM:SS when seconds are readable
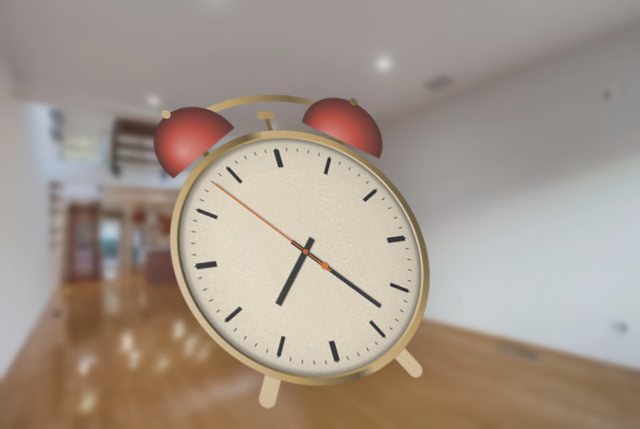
**7:22:53**
